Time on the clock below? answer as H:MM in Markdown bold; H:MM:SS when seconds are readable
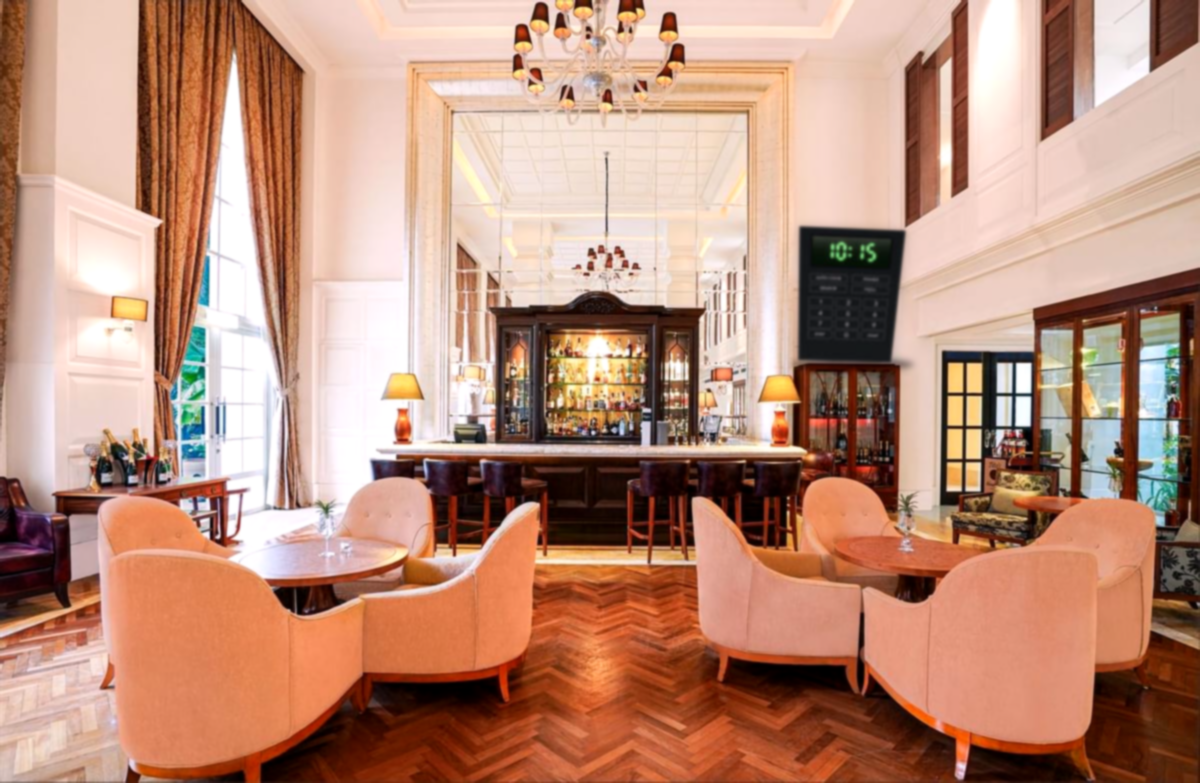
**10:15**
